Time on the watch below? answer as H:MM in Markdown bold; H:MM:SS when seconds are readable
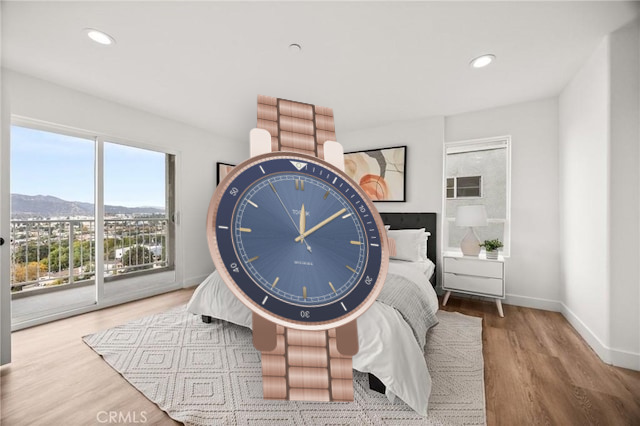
**12:08:55**
